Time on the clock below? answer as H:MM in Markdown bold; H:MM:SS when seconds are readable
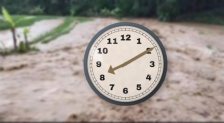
**8:10**
